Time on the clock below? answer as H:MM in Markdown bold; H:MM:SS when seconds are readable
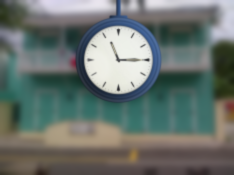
**11:15**
